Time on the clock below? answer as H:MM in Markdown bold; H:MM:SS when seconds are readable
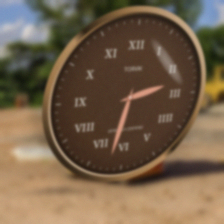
**2:32**
